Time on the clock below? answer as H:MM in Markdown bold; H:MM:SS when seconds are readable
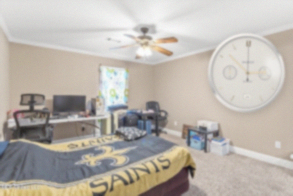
**2:52**
